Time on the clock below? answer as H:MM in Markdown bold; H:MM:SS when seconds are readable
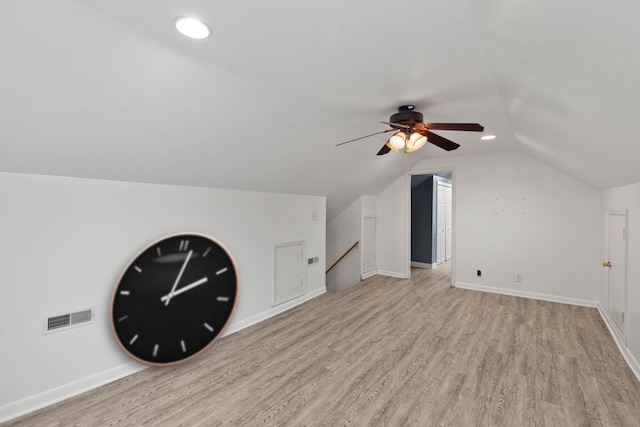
**2:02**
